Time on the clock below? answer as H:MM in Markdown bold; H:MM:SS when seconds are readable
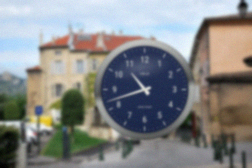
**10:42**
